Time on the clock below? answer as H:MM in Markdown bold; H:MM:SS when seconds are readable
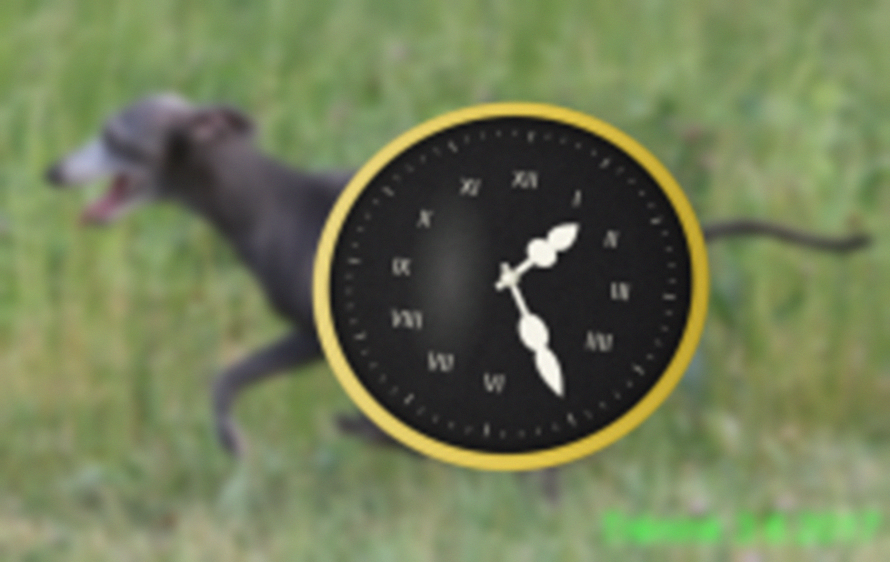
**1:25**
